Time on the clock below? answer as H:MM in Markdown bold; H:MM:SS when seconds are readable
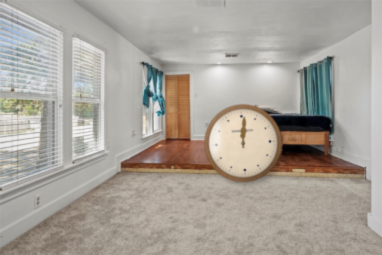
**12:01**
